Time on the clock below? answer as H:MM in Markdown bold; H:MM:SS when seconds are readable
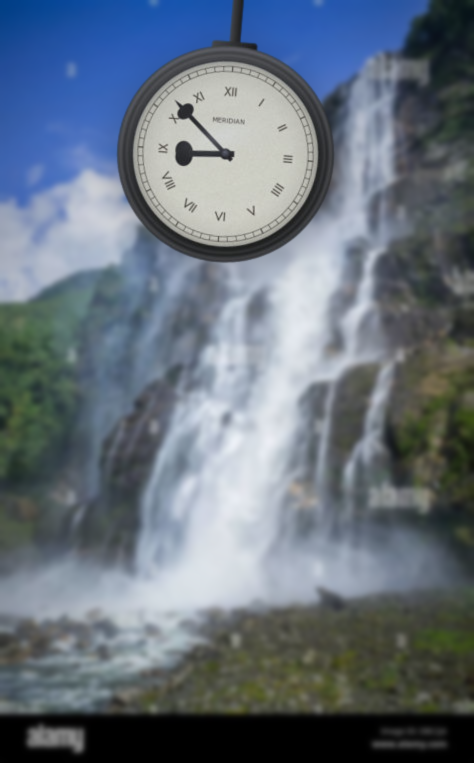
**8:52**
